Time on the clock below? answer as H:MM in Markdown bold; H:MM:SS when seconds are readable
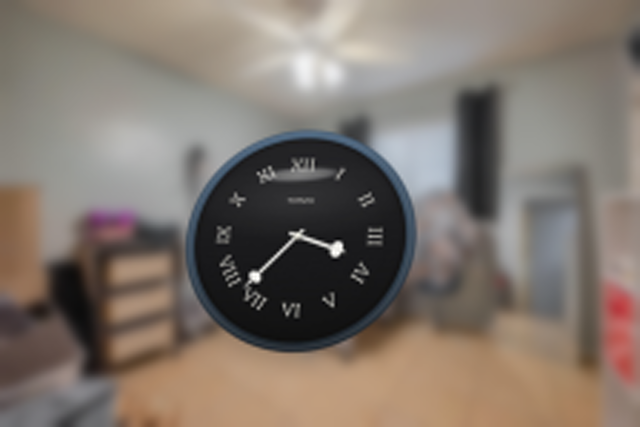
**3:37**
